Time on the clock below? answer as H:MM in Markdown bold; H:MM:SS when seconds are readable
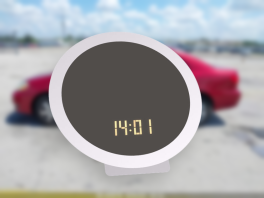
**14:01**
